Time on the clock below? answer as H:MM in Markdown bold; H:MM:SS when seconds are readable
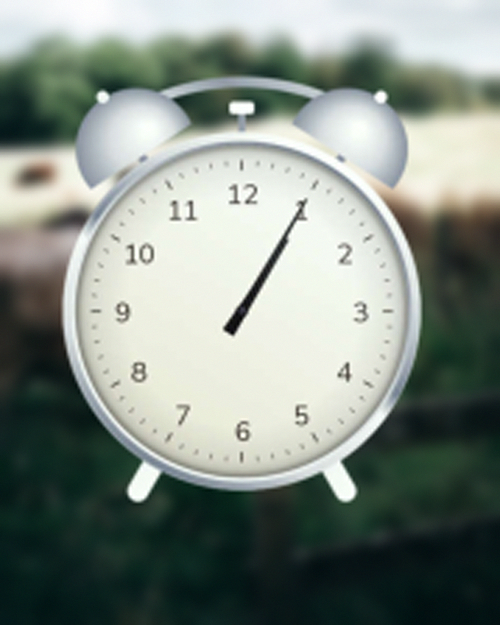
**1:05**
